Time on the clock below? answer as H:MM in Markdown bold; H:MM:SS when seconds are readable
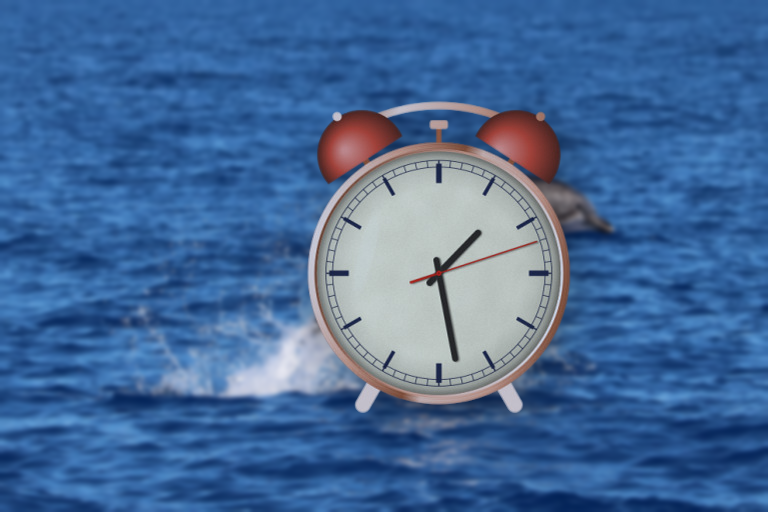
**1:28:12**
